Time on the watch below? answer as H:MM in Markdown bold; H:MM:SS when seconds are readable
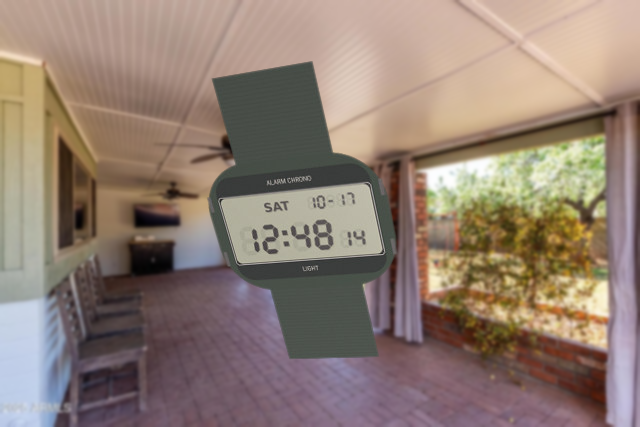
**12:48:14**
